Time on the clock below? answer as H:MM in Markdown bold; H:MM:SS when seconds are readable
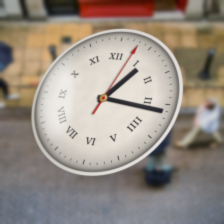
**1:16:03**
